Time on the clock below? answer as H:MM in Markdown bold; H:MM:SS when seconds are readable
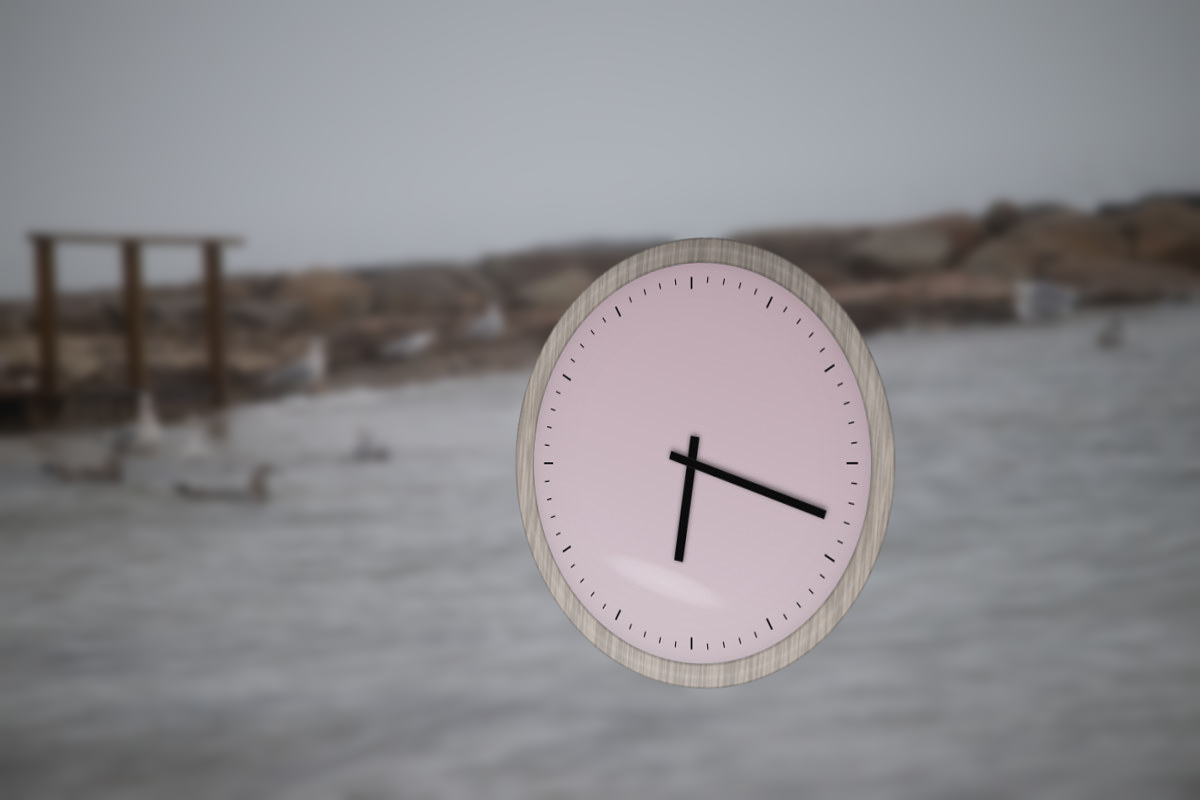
**6:18**
